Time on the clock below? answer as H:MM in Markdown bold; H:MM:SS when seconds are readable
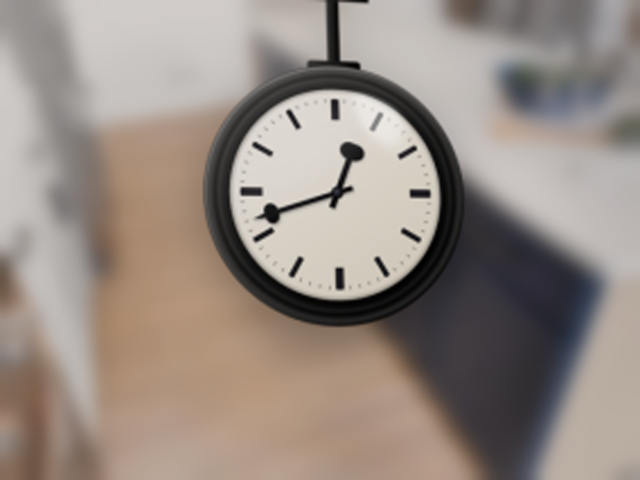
**12:42**
